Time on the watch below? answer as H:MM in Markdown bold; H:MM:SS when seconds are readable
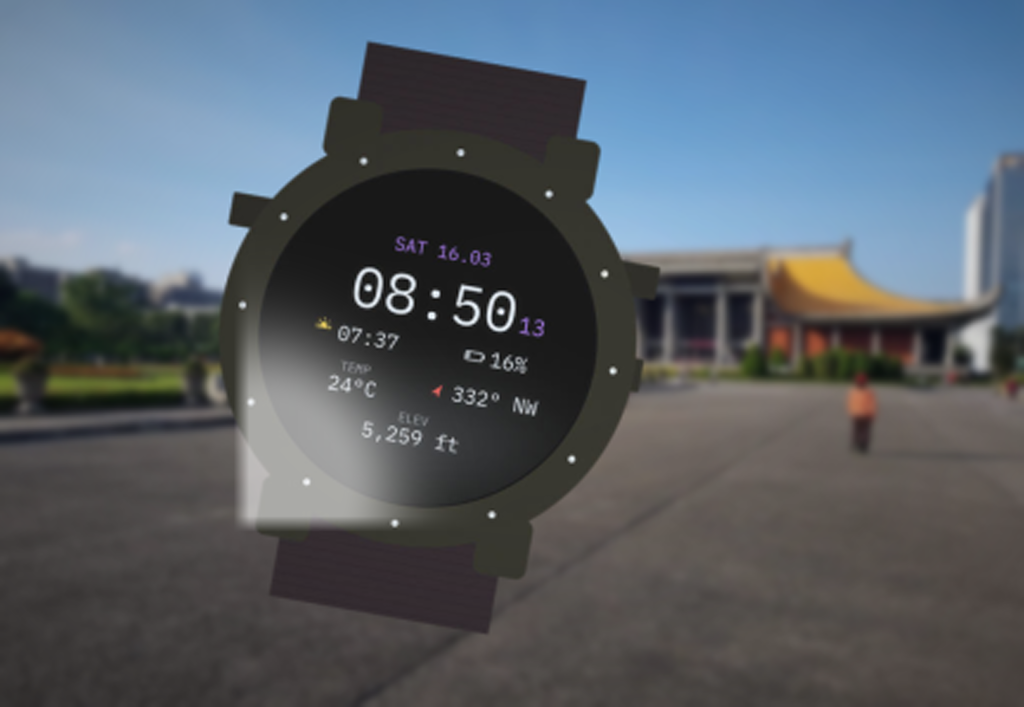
**8:50:13**
